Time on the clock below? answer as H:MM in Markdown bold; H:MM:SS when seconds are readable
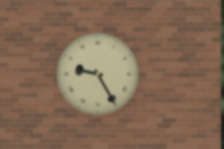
**9:25**
